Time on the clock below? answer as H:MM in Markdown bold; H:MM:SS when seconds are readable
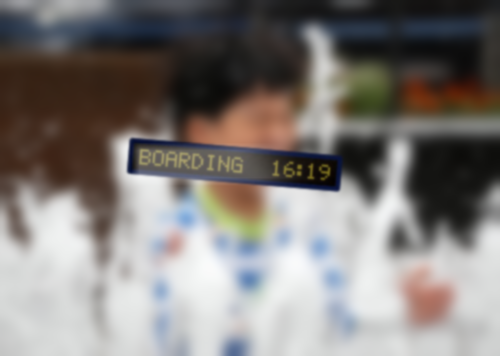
**16:19**
